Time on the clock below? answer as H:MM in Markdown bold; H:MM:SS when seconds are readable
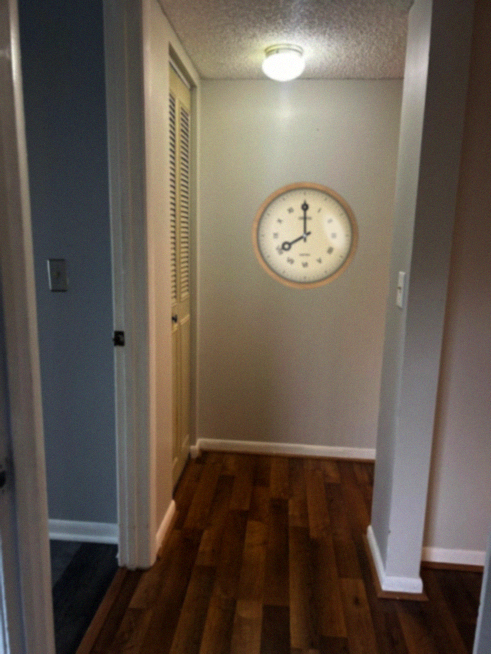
**8:00**
